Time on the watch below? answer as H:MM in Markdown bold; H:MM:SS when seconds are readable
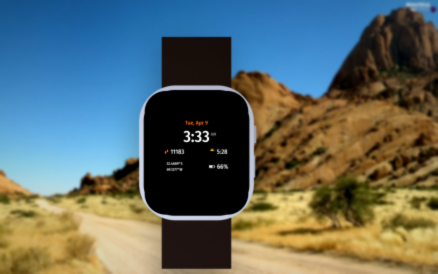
**3:33**
